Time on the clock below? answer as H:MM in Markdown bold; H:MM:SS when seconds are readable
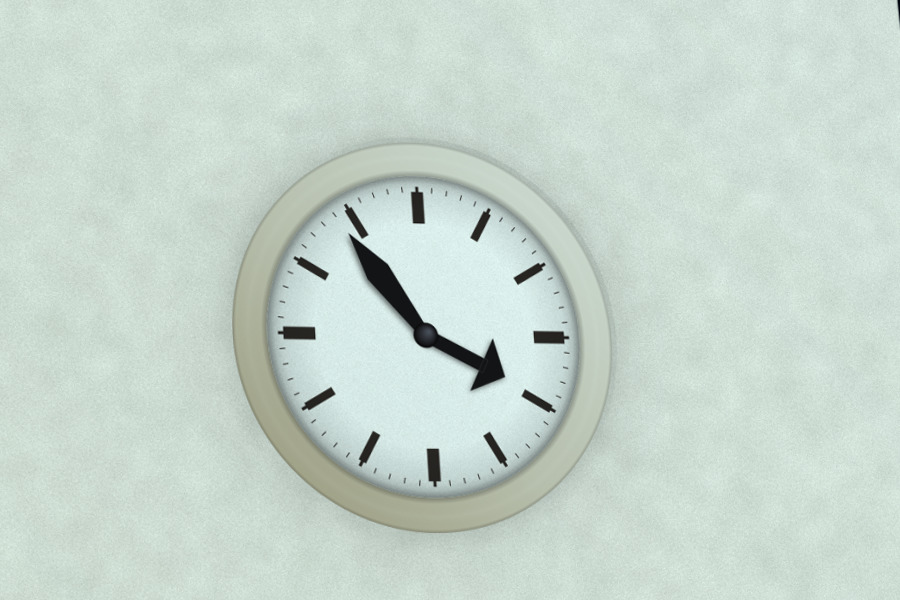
**3:54**
